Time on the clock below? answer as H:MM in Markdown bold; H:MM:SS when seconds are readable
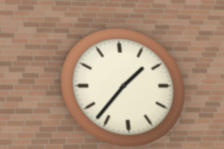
**1:37**
